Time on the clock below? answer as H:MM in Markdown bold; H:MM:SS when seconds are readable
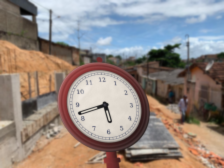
**5:42**
